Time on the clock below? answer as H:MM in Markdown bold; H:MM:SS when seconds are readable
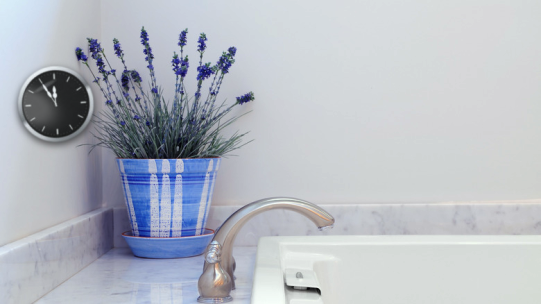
**11:55**
